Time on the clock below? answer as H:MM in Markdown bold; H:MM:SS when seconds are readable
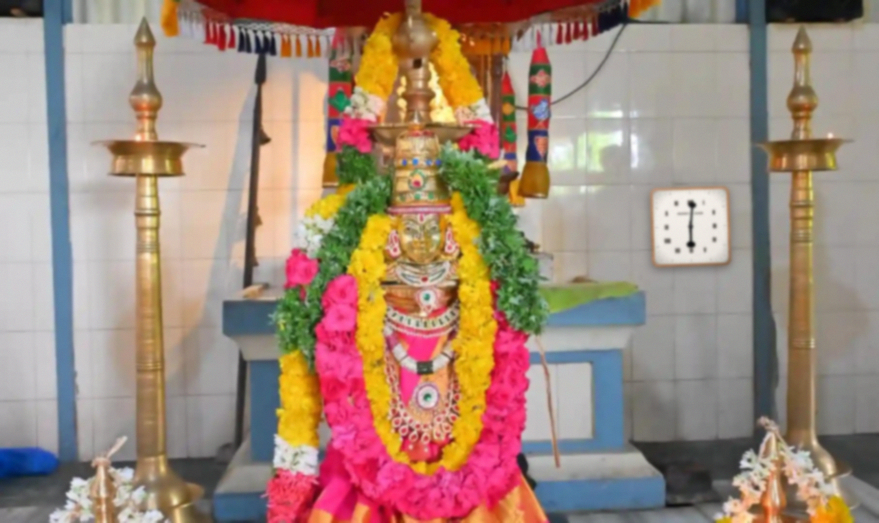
**6:01**
